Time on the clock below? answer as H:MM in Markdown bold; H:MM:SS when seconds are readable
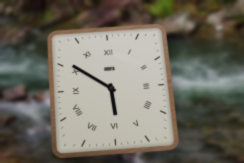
**5:51**
